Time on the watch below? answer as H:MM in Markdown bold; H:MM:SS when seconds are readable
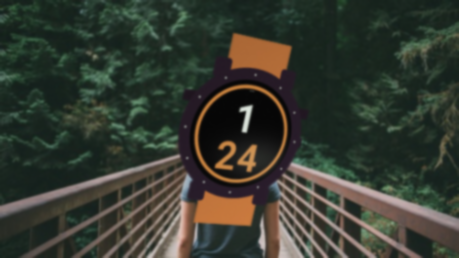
**1:24**
